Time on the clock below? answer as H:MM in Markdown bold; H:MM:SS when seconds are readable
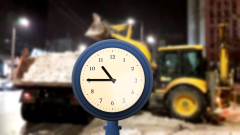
**10:45**
